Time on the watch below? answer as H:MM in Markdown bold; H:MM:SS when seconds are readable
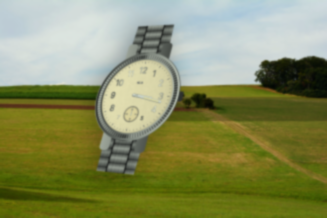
**3:17**
